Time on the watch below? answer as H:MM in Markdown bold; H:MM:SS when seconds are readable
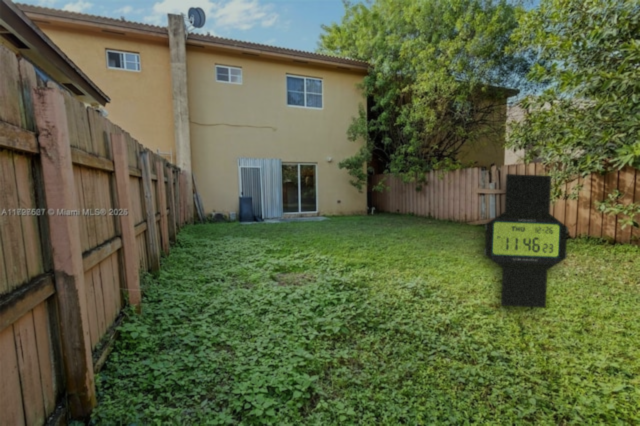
**11:46**
